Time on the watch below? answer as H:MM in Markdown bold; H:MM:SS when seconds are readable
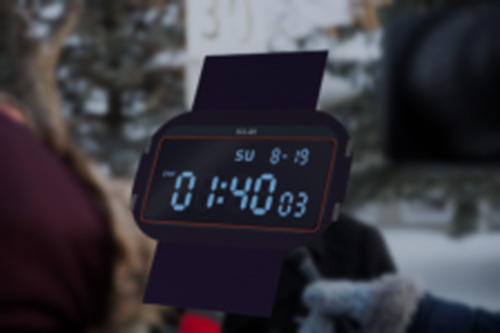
**1:40:03**
